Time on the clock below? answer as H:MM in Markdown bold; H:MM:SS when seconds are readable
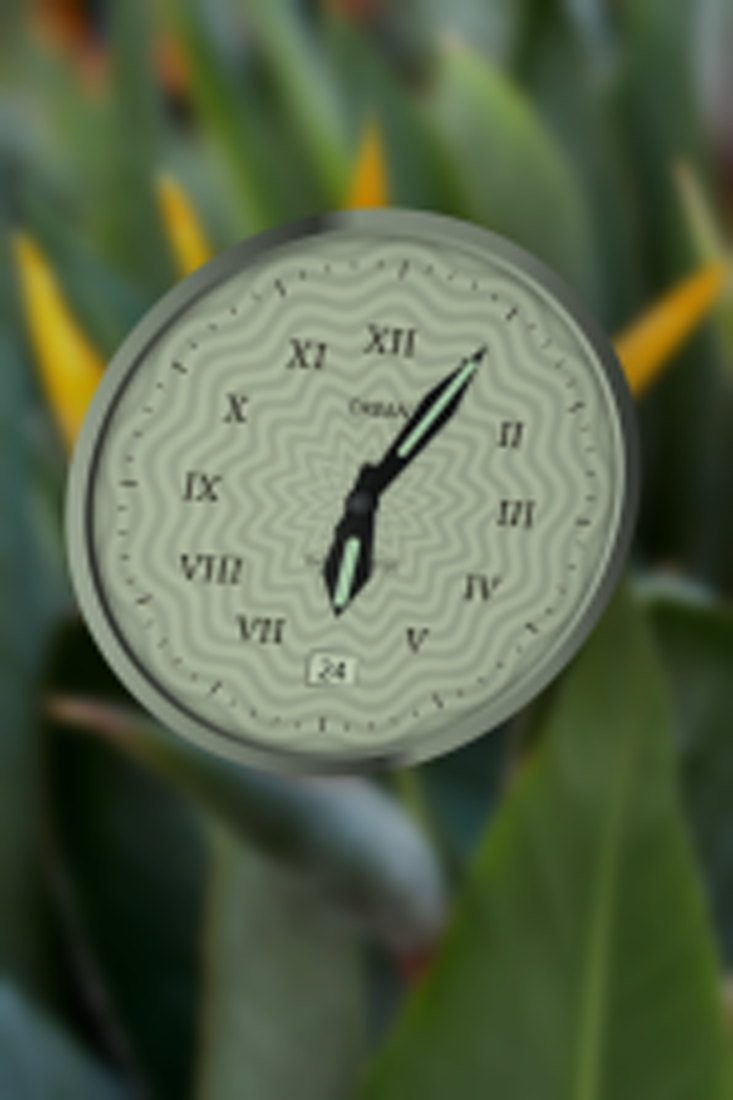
**6:05**
